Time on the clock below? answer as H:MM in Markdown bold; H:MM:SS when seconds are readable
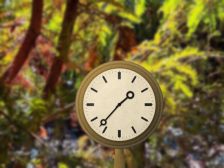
**1:37**
